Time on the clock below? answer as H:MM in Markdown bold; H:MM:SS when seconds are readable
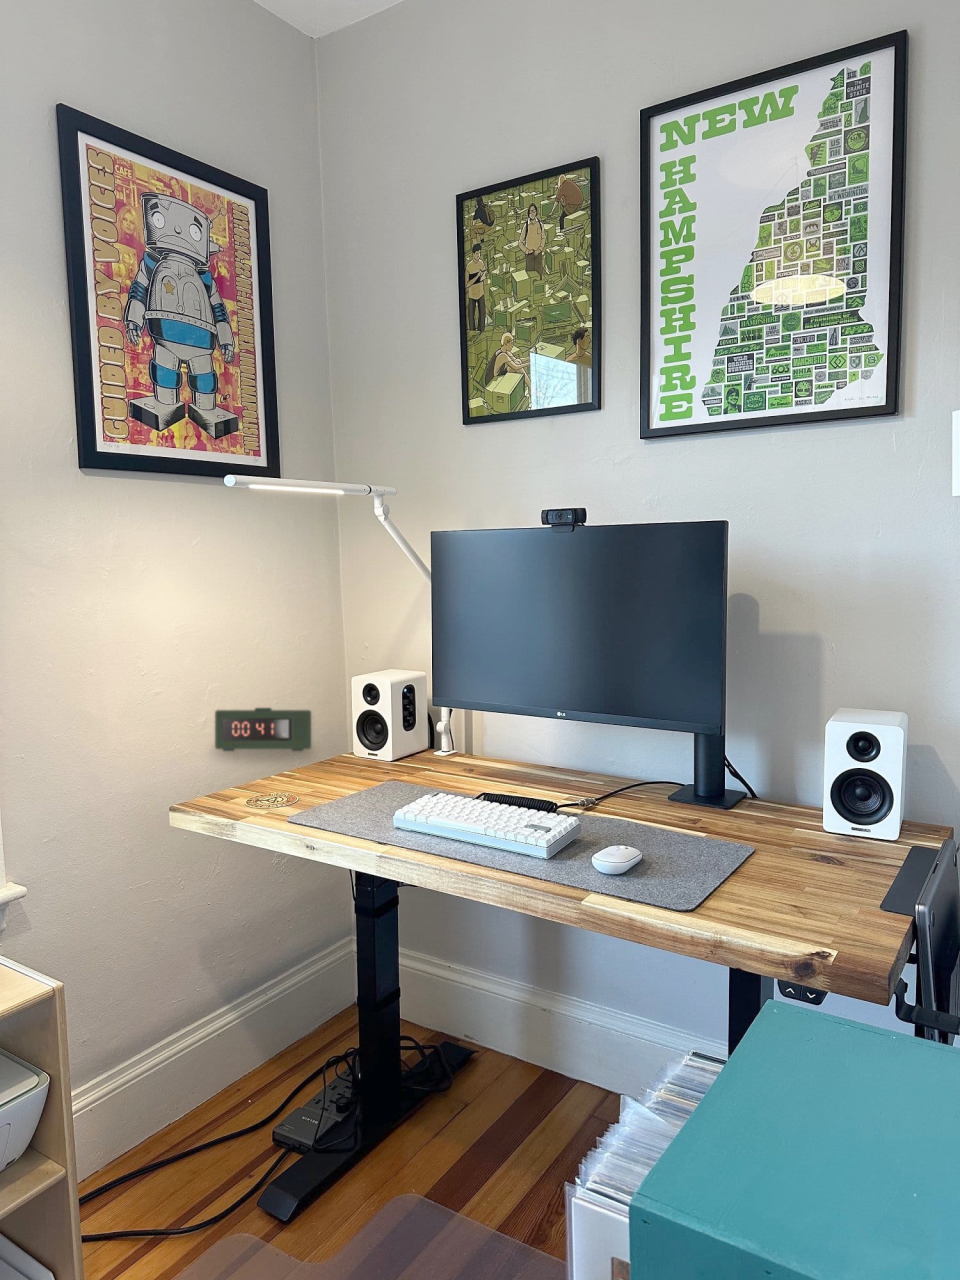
**0:41**
